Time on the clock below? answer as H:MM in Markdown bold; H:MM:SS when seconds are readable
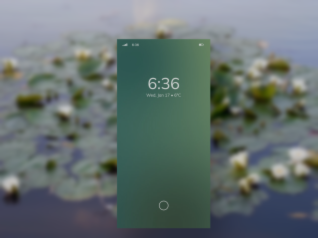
**6:36**
